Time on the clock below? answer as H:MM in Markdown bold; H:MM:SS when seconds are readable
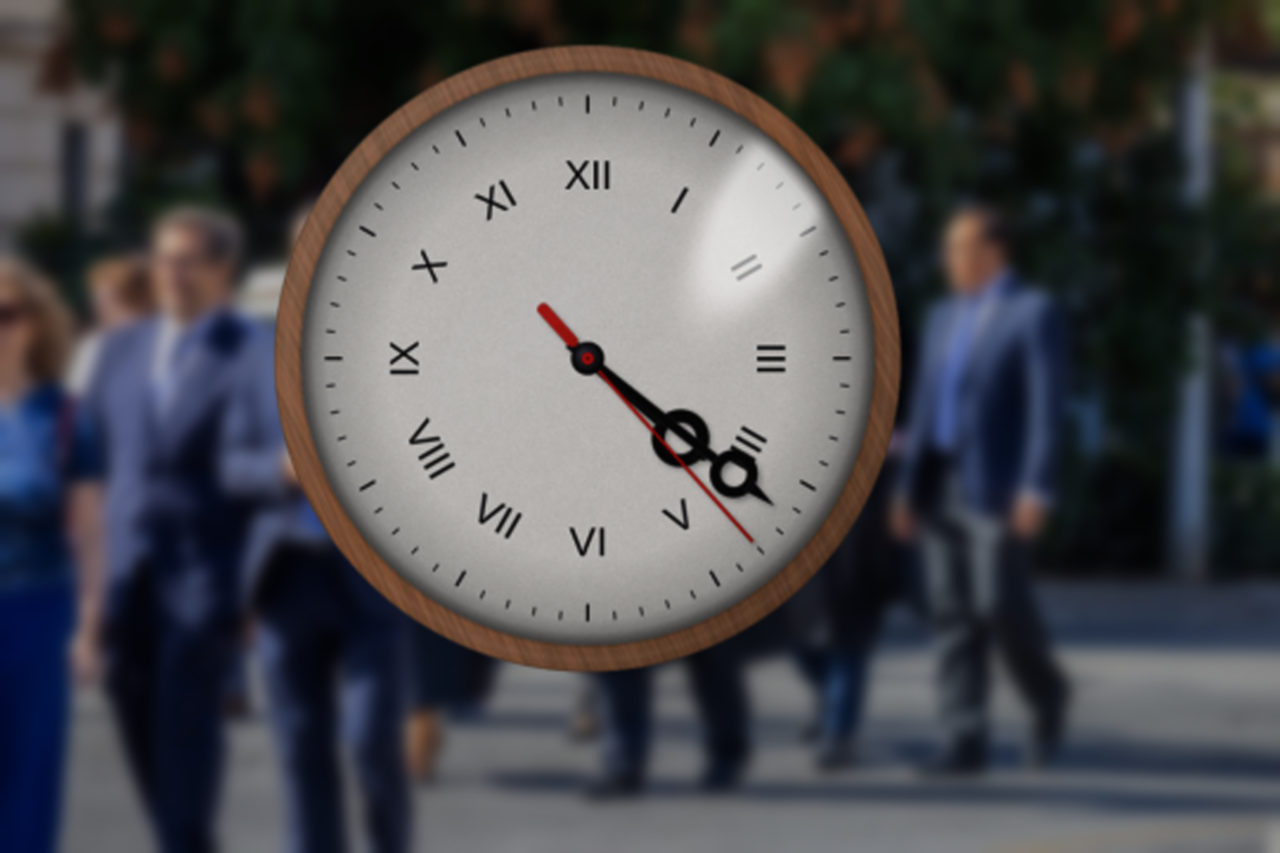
**4:21:23**
